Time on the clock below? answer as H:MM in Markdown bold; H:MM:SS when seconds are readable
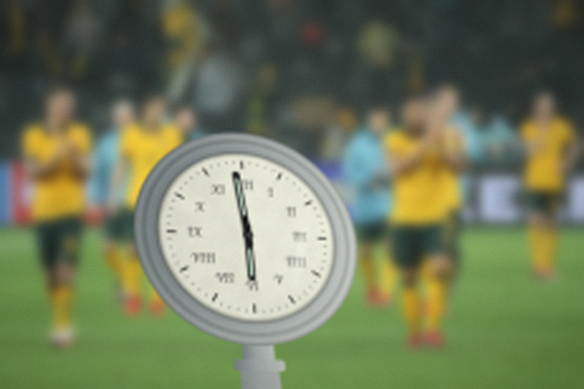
**5:59**
